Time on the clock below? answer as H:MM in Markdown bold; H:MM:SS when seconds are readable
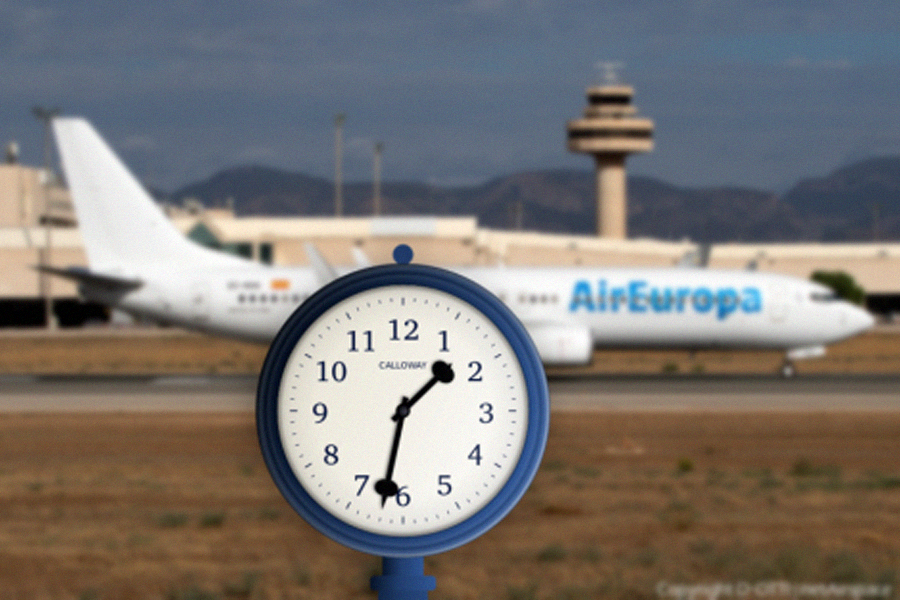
**1:32**
